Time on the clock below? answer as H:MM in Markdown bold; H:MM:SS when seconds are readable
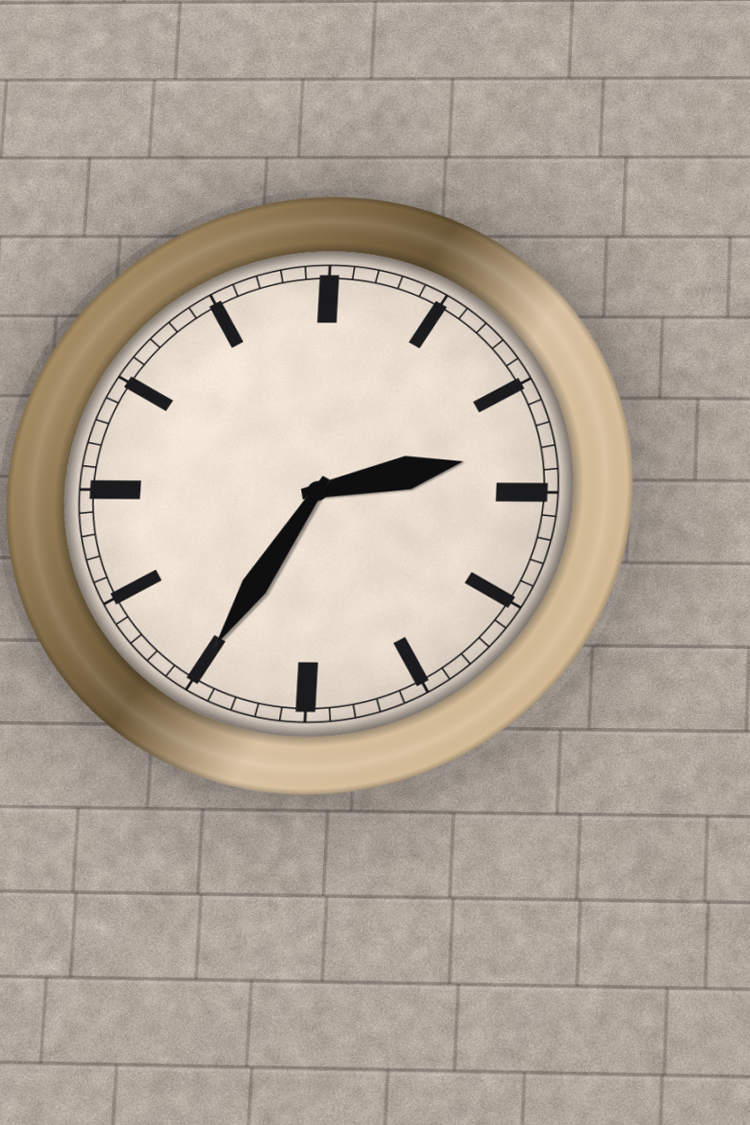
**2:35**
